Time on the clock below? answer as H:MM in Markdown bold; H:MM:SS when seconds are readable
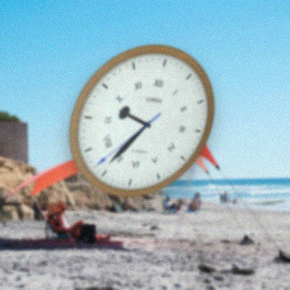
**9:35:37**
